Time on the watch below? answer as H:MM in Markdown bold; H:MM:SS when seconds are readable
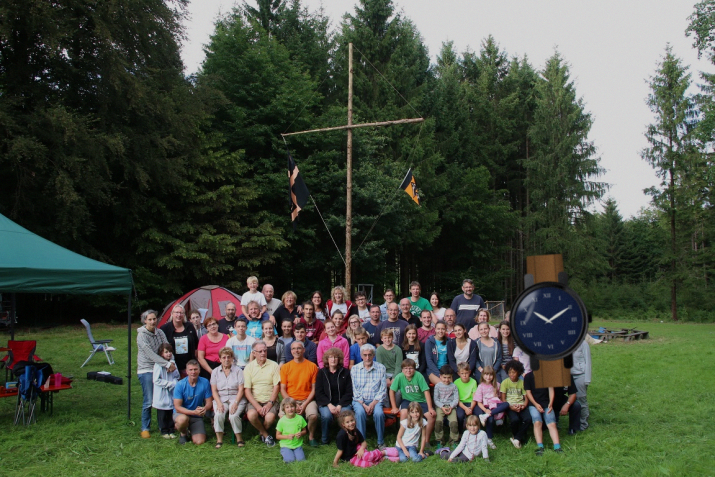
**10:10**
